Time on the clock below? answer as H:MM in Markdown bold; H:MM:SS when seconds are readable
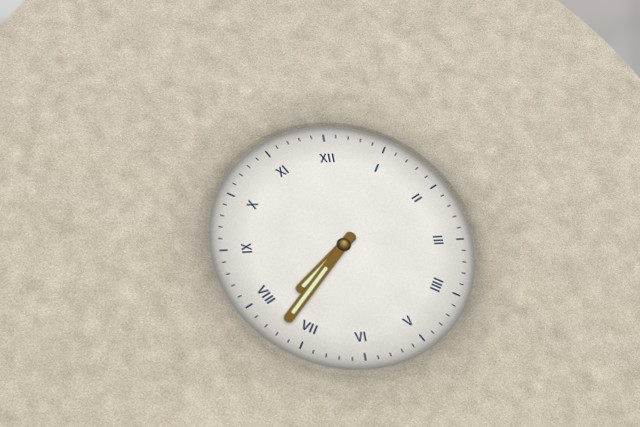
**7:37**
